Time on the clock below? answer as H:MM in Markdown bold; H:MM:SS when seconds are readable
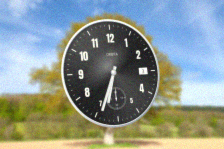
**6:34**
